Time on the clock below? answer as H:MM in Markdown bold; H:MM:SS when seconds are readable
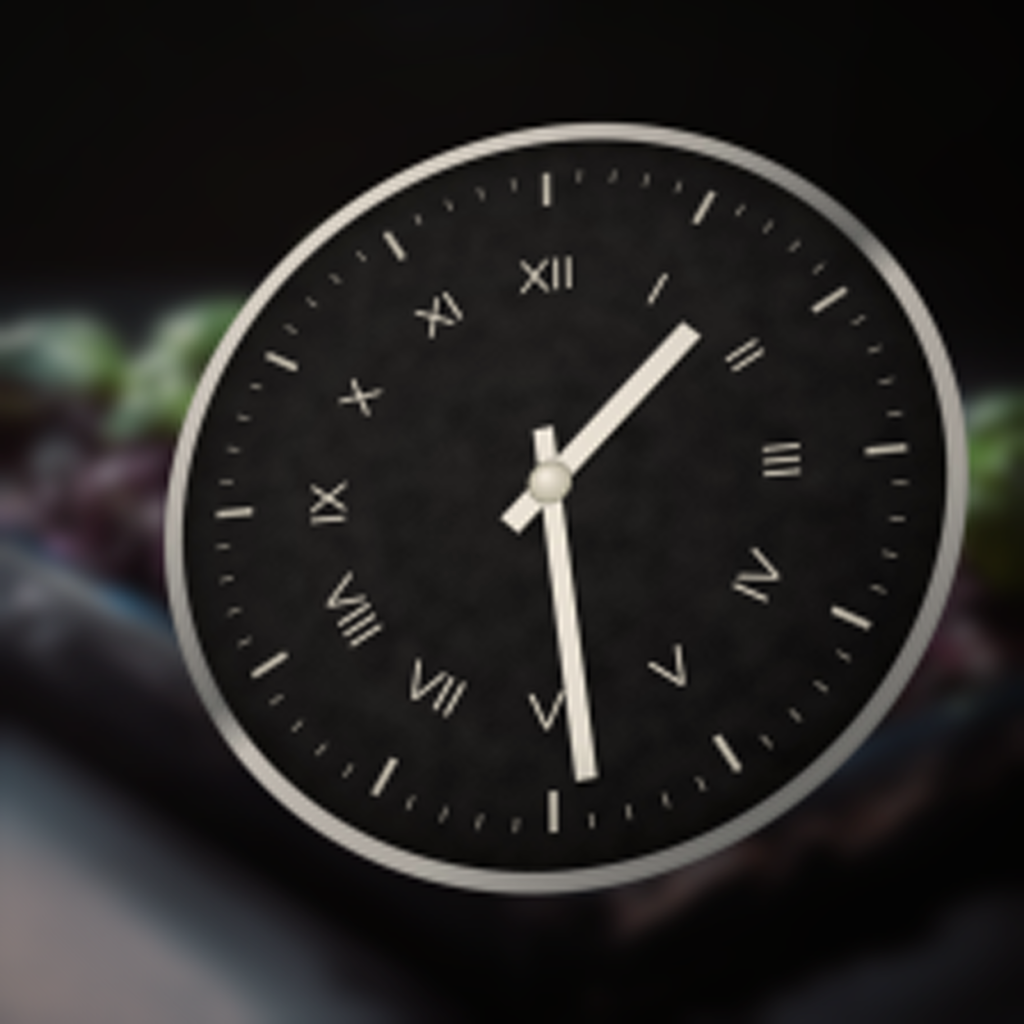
**1:29**
